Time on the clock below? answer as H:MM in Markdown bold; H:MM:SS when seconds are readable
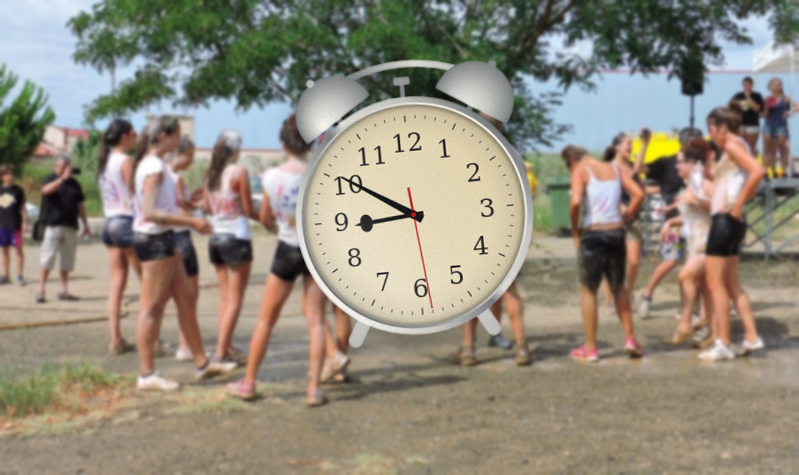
**8:50:29**
